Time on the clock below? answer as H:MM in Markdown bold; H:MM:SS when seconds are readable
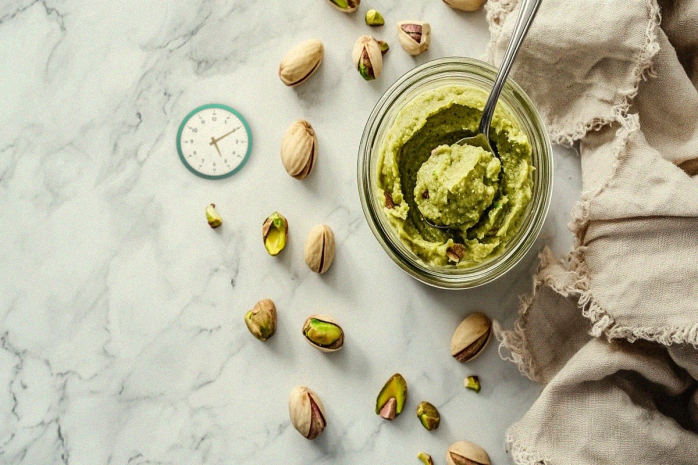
**5:10**
